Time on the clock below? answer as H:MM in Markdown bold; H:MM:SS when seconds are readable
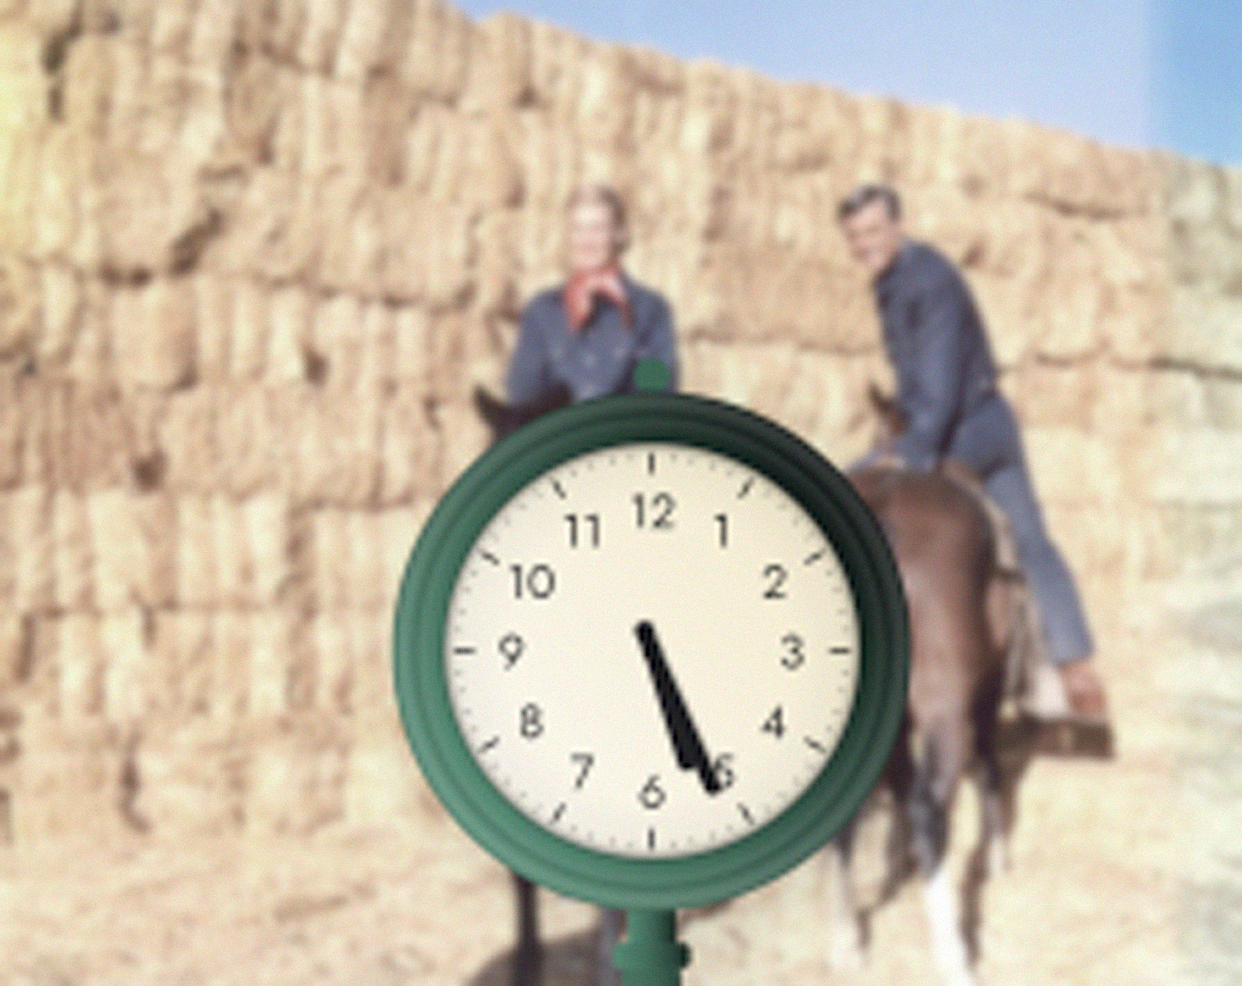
**5:26**
